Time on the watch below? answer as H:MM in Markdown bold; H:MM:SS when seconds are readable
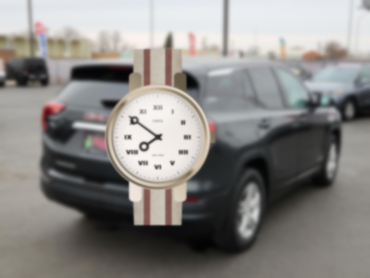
**7:51**
